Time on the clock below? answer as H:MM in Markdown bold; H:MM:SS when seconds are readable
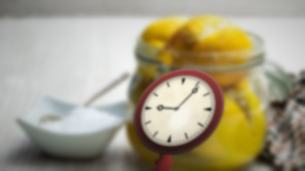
**9:06**
